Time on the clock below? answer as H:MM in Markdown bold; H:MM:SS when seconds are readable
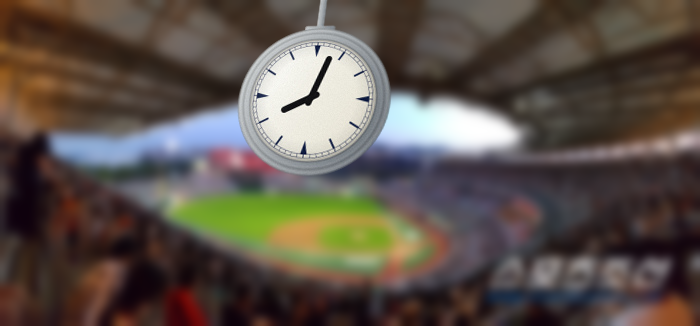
**8:03**
